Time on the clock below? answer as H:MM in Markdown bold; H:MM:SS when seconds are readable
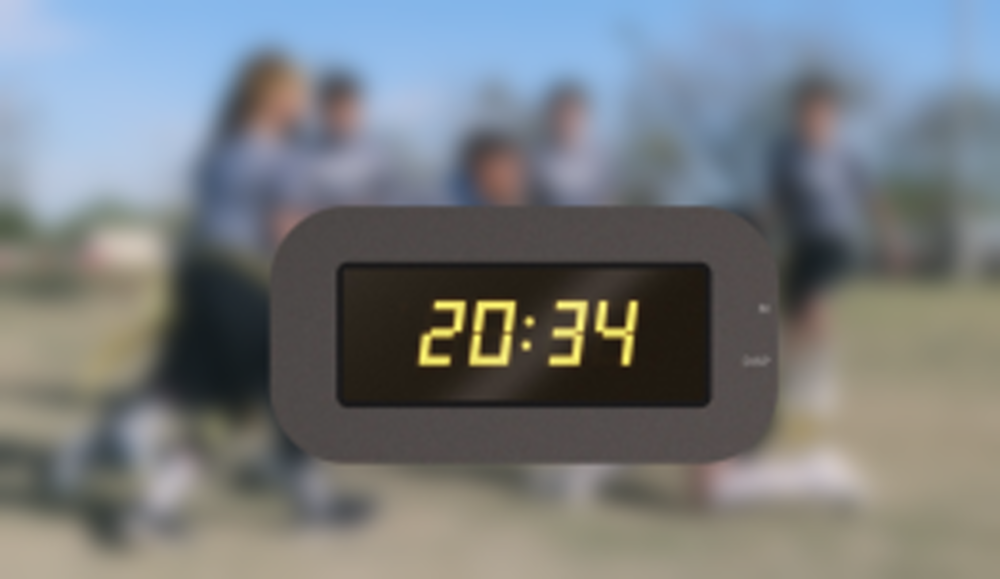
**20:34**
